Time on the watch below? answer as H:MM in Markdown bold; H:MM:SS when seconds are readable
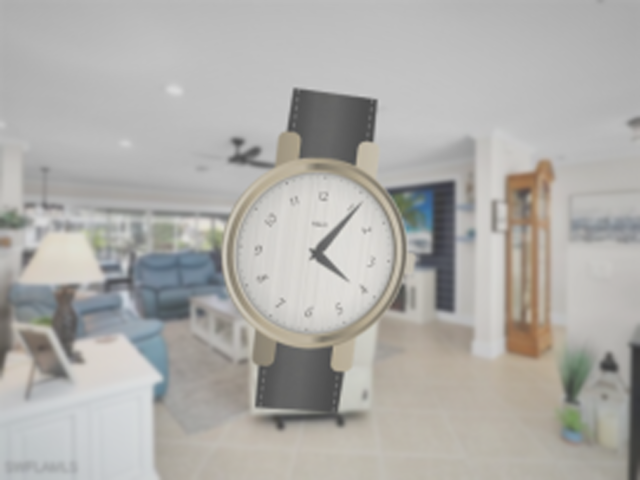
**4:06**
